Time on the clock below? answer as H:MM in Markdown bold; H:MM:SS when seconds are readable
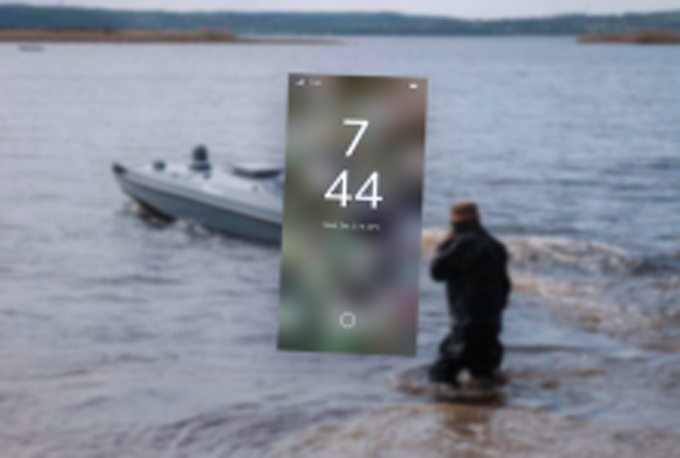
**7:44**
